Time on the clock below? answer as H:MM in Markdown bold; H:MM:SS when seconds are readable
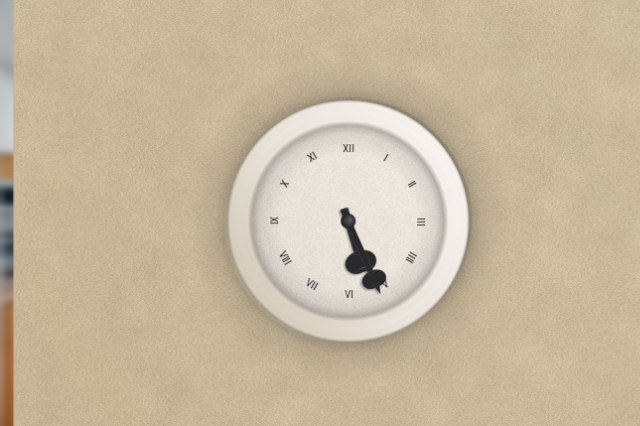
**5:26**
